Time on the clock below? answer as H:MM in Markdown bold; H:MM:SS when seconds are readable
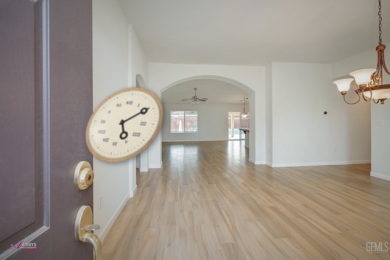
**5:09**
